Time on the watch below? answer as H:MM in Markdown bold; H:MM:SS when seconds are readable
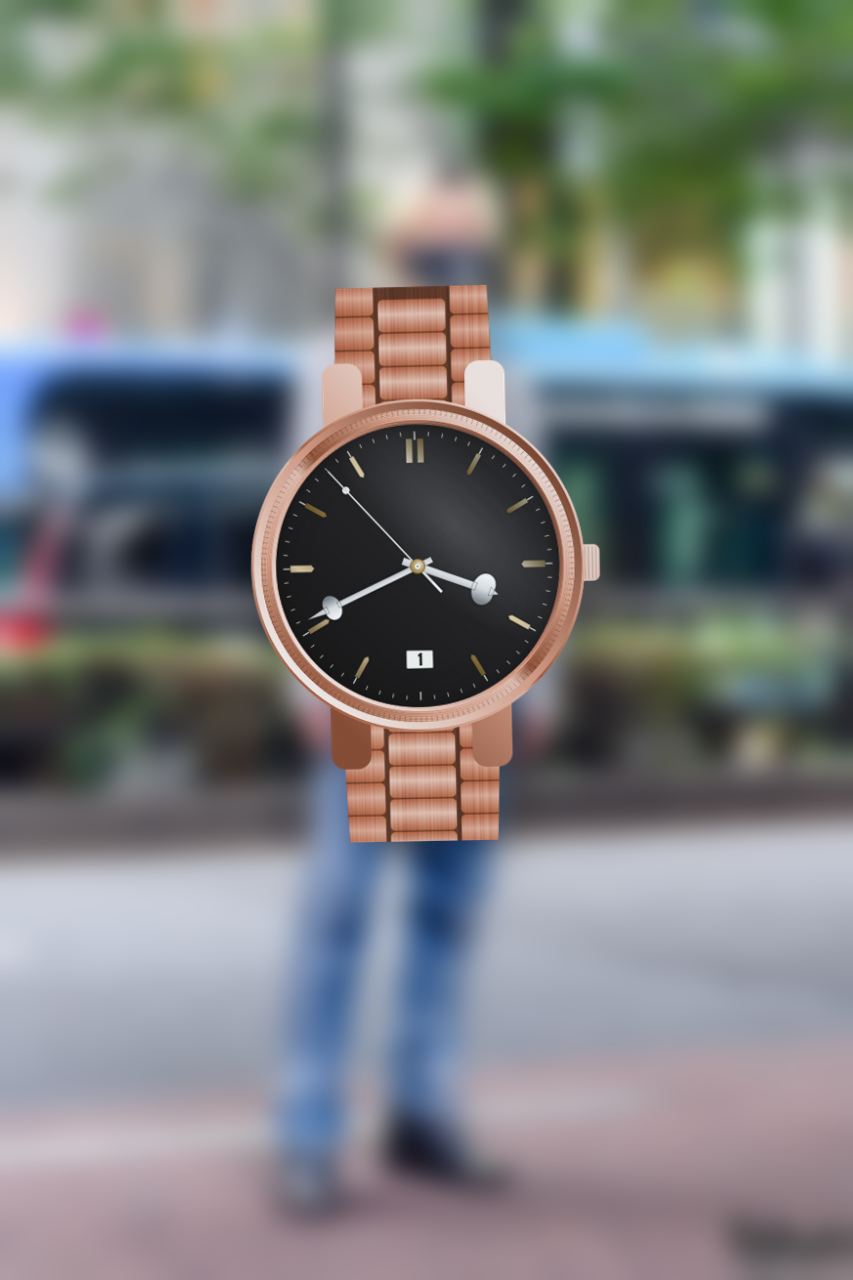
**3:40:53**
